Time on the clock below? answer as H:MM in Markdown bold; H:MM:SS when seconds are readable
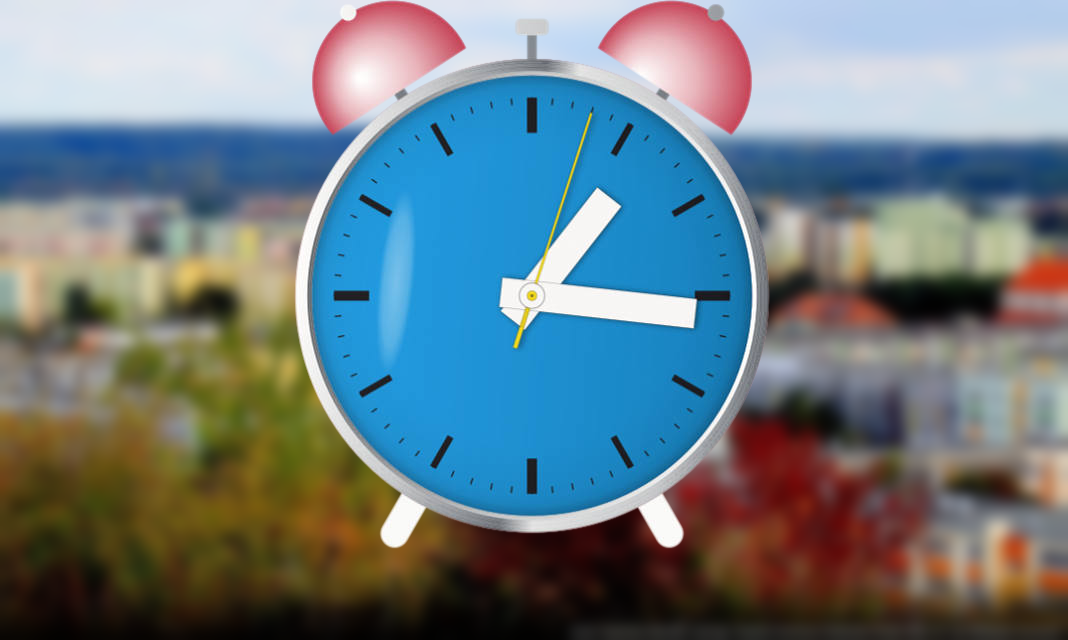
**1:16:03**
